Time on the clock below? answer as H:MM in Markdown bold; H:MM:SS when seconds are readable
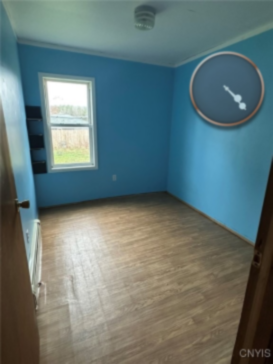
**4:23**
